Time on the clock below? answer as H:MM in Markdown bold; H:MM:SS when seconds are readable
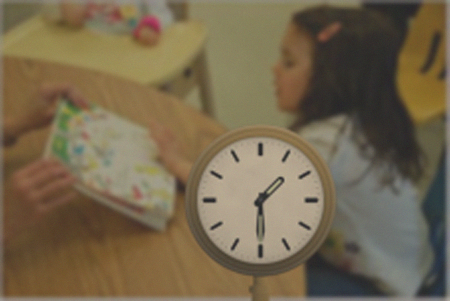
**1:30**
